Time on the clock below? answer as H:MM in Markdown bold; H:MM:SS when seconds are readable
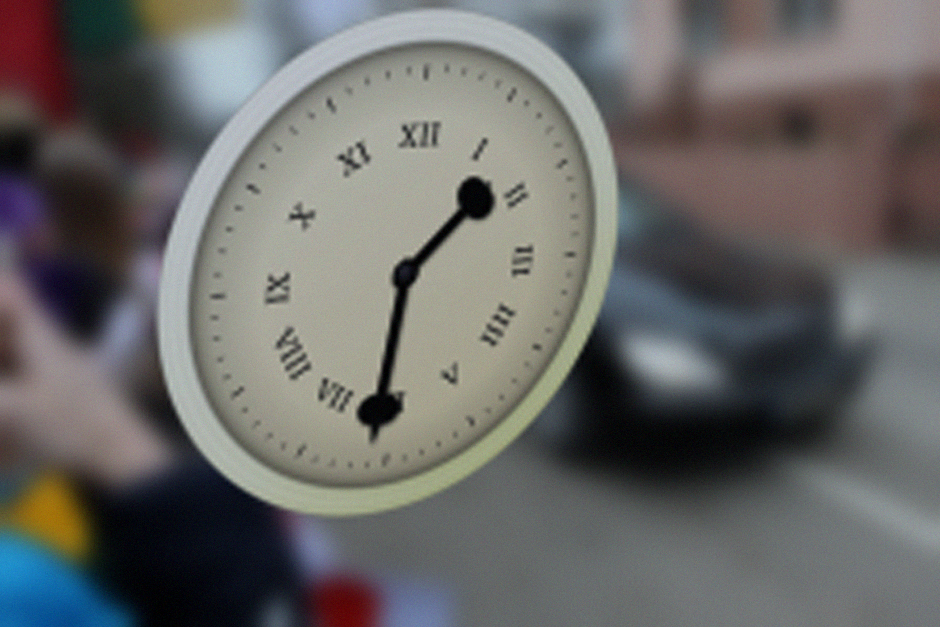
**1:31**
